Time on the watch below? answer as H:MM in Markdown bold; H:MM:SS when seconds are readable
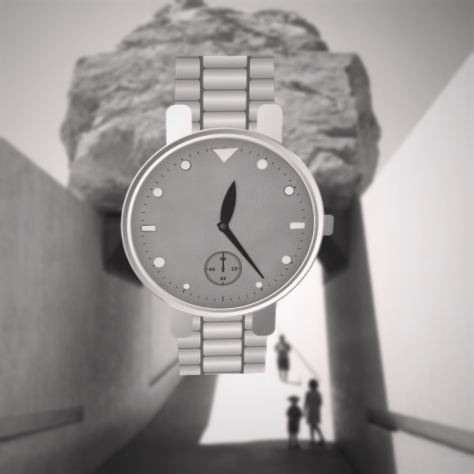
**12:24**
